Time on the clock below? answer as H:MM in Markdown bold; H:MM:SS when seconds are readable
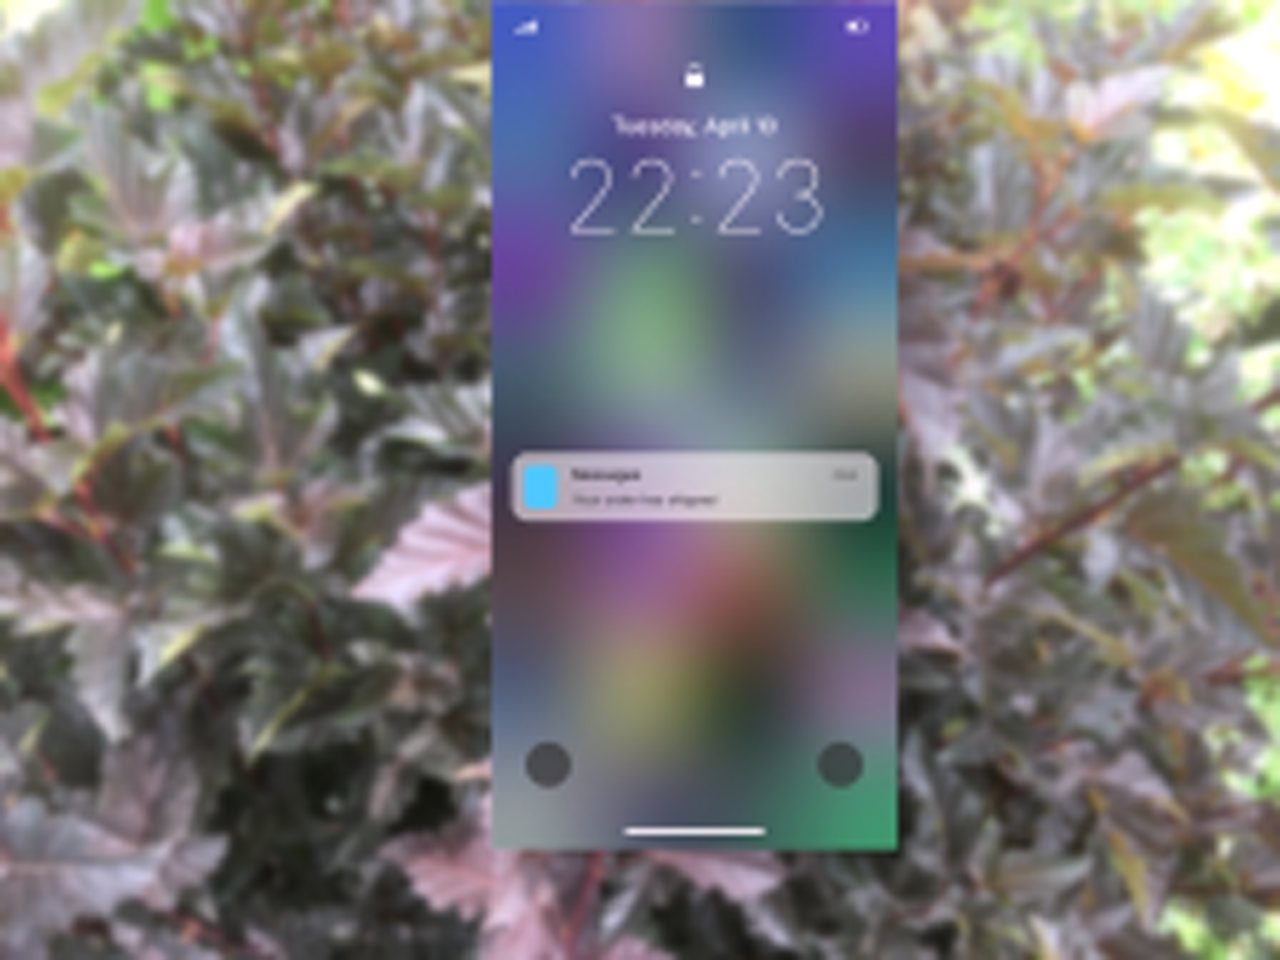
**22:23**
